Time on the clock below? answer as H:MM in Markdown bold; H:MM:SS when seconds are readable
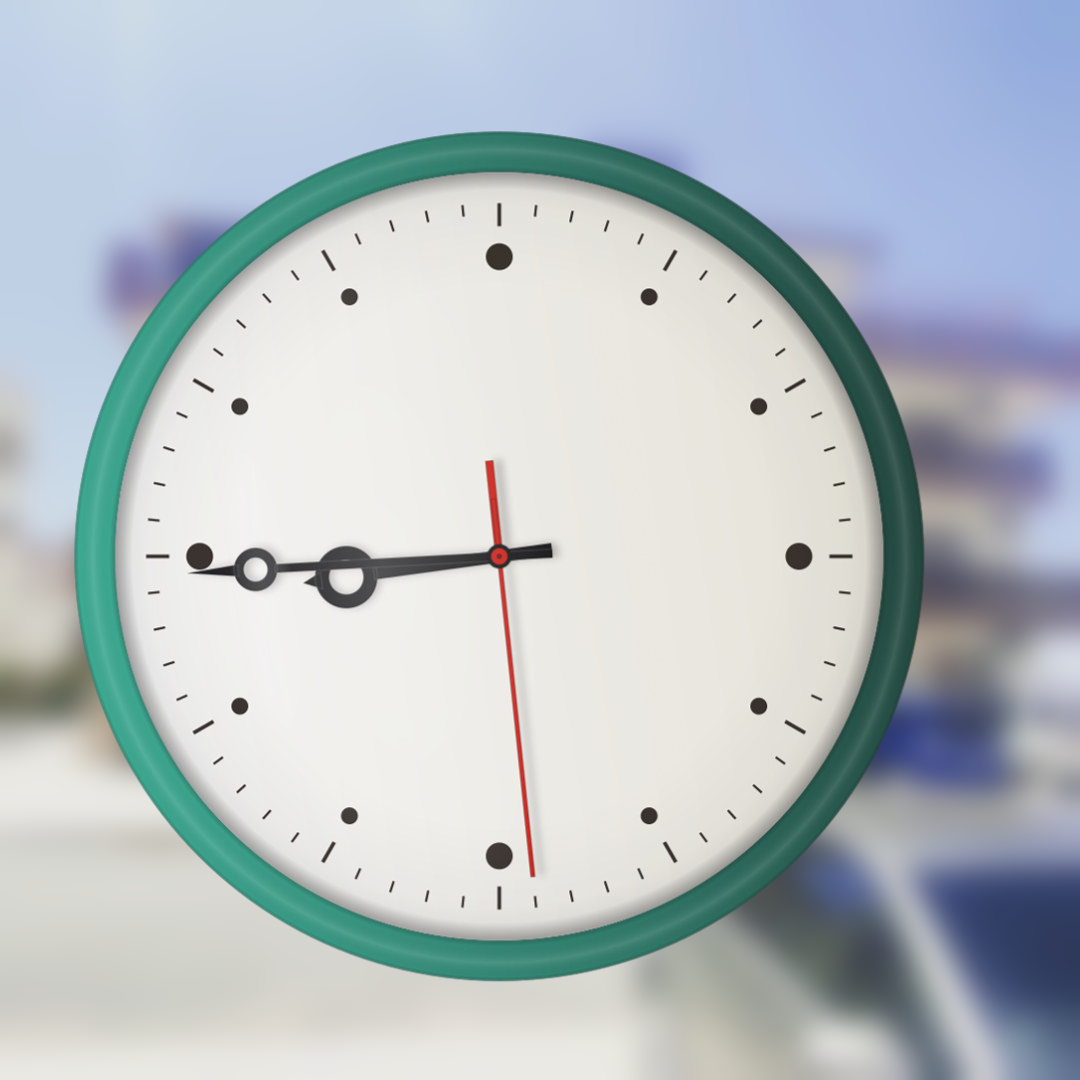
**8:44:29**
